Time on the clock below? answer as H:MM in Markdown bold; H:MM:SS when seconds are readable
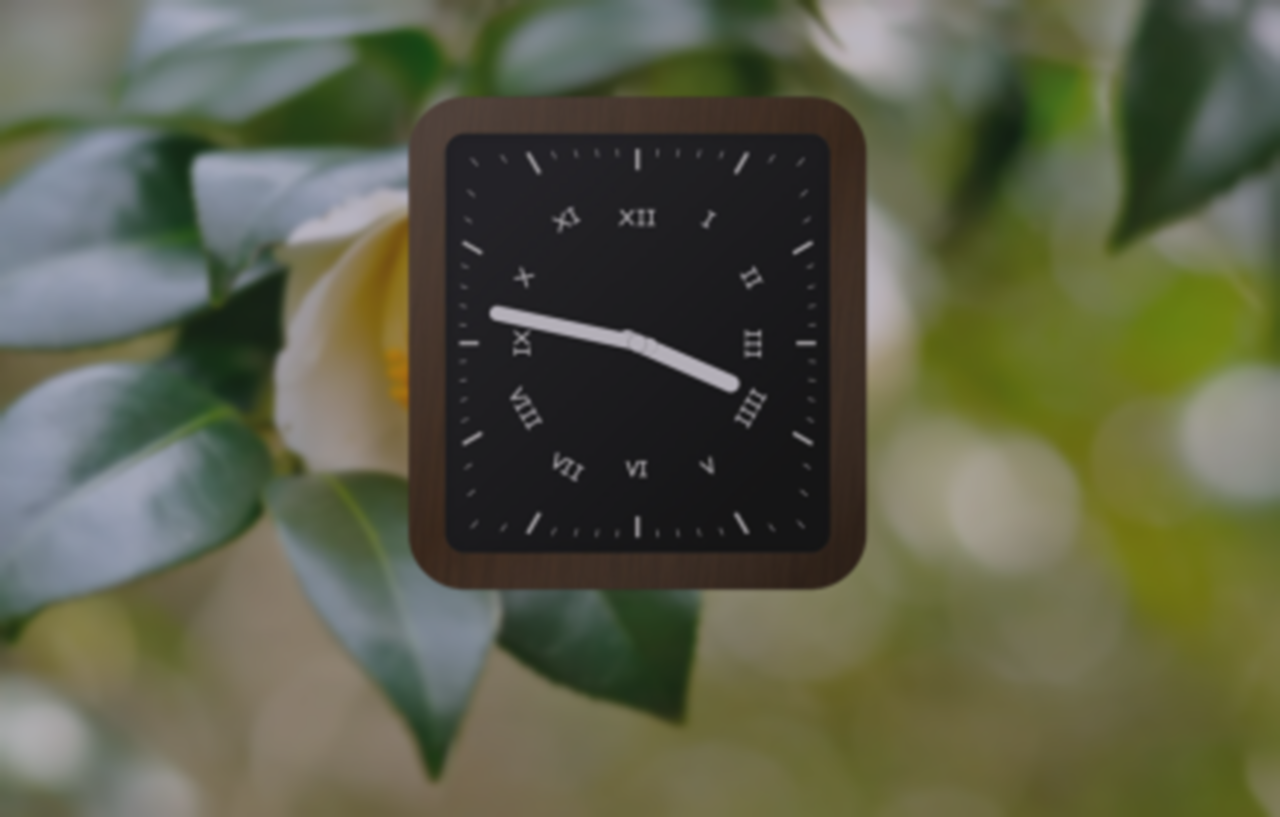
**3:47**
